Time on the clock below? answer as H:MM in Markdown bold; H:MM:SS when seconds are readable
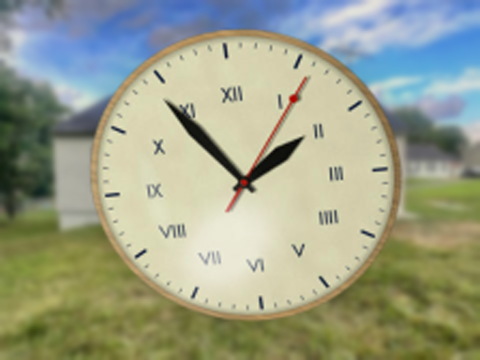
**1:54:06**
